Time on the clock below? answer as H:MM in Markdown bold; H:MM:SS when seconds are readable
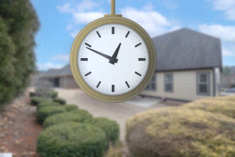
**12:49**
